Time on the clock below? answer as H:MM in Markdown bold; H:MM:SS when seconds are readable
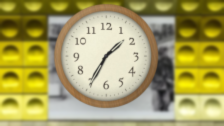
**1:35**
